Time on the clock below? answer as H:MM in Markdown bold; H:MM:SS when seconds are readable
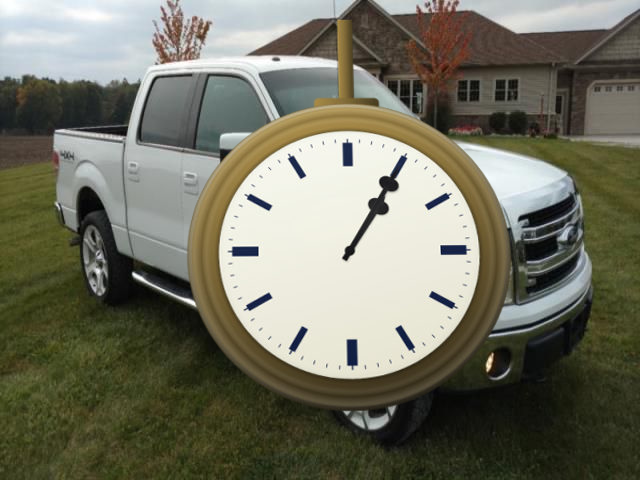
**1:05**
